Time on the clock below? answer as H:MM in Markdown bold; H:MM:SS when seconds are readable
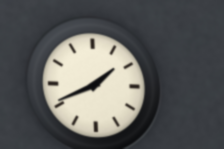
**1:41**
